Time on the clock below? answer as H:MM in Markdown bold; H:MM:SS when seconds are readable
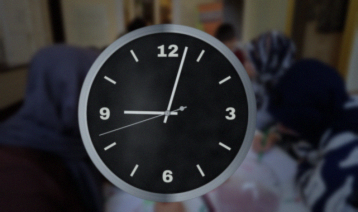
**9:02:42**
